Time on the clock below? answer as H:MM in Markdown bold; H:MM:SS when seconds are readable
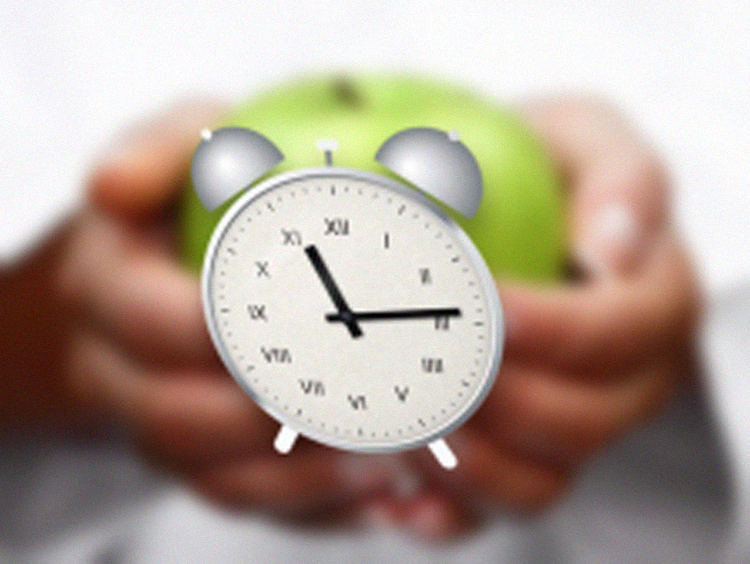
**11:14**
